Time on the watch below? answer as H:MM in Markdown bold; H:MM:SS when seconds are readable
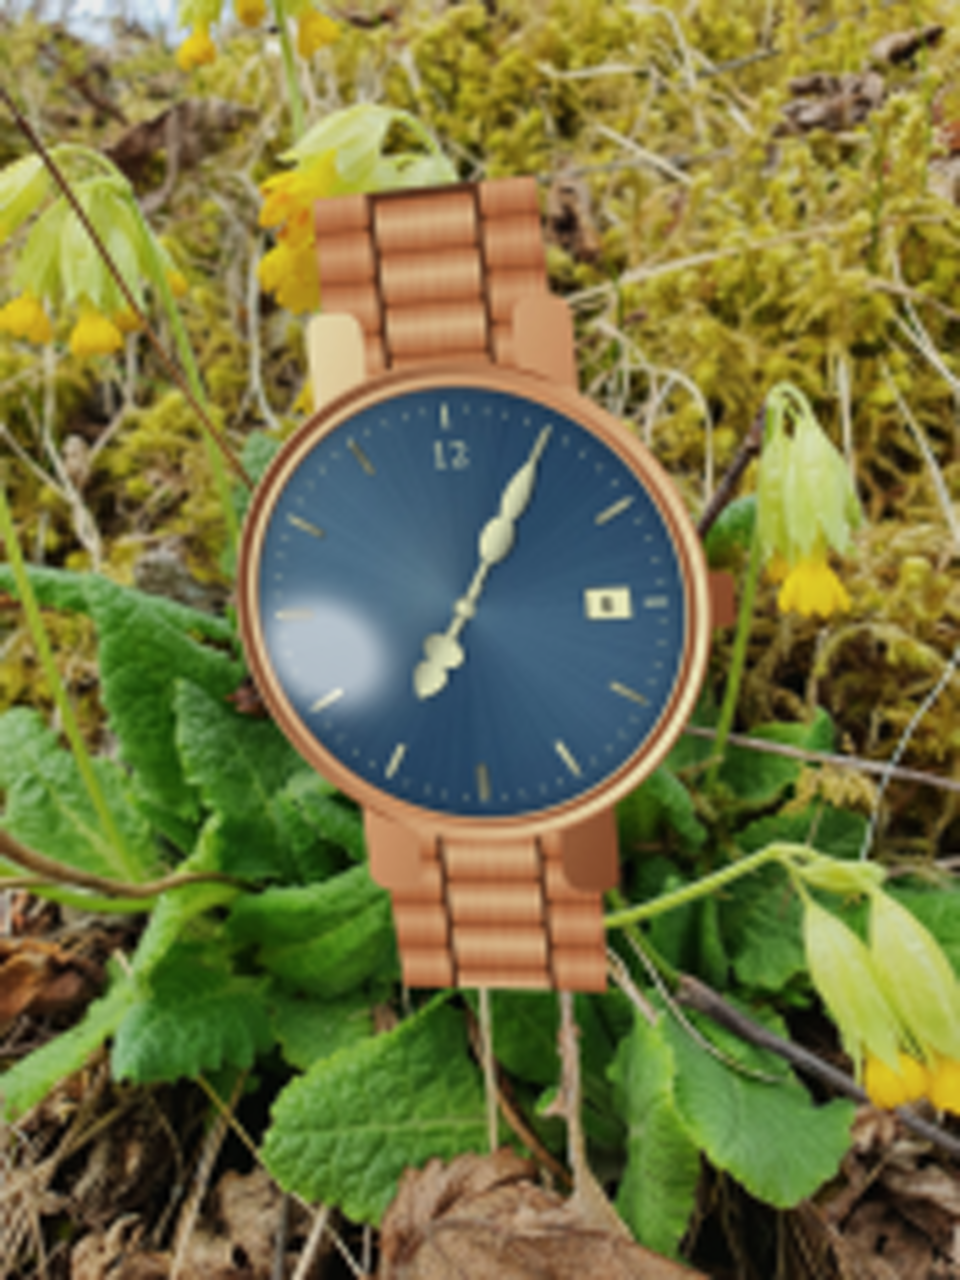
**7:05**
